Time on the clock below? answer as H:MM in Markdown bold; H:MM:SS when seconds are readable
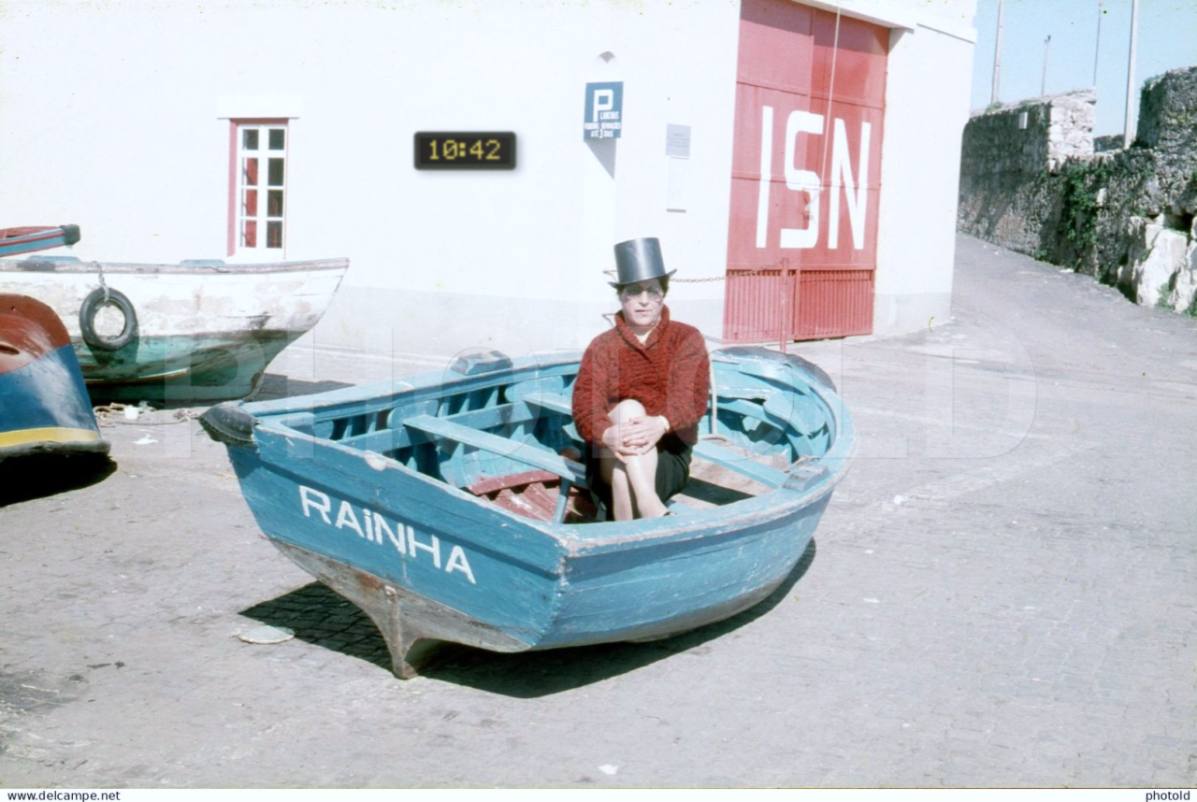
**10:42**
